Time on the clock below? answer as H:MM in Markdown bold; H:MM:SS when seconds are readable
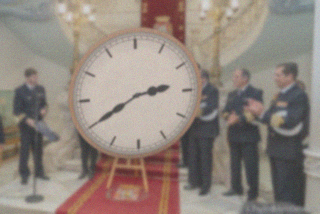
**2:40**
